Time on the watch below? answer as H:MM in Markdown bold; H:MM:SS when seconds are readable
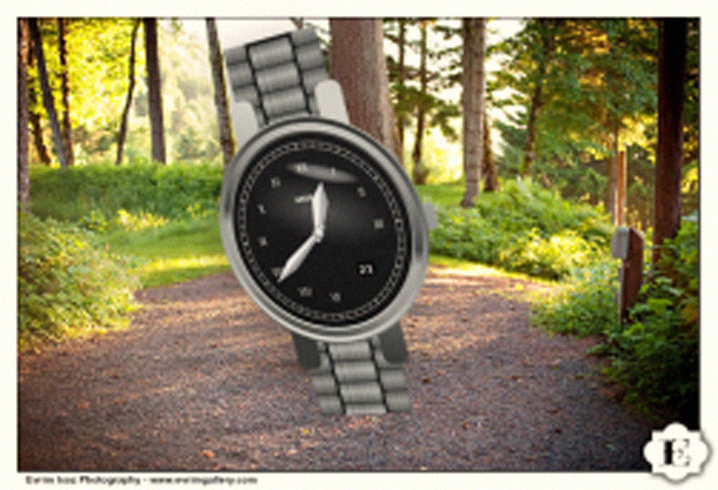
**12:39**
